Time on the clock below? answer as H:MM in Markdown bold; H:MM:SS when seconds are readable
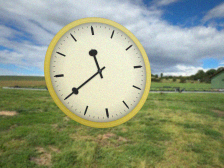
**11:40**
